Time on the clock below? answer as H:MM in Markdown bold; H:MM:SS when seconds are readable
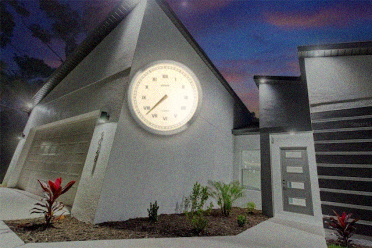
**7:38**
